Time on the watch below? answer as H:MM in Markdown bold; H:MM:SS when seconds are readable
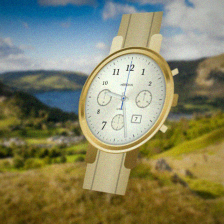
**9:27**
